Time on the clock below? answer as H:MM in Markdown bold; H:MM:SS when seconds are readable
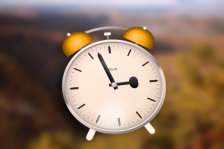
**2:57**
